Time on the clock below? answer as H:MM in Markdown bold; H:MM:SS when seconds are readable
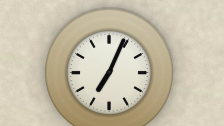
**7:04**
